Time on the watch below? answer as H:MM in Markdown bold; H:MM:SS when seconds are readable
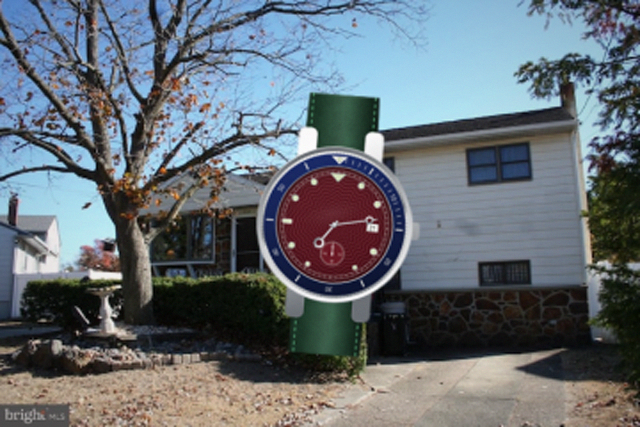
**7:13**
